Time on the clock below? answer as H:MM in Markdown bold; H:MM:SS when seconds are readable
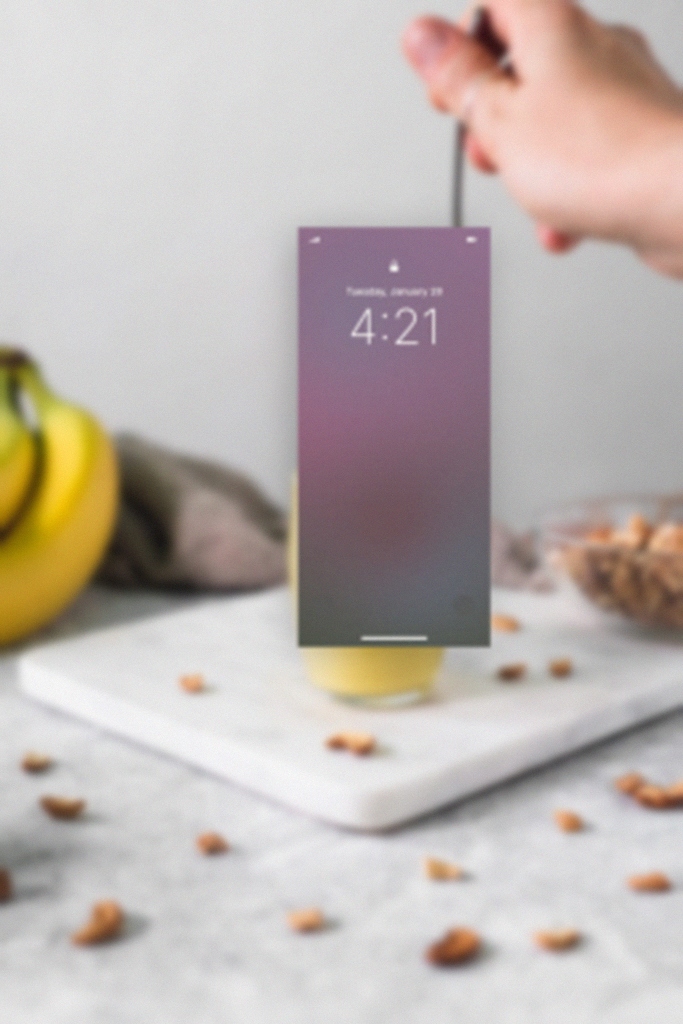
**4:21**
